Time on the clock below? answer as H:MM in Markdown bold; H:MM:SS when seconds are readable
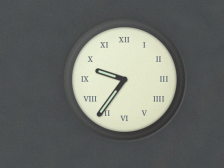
**9:36**
